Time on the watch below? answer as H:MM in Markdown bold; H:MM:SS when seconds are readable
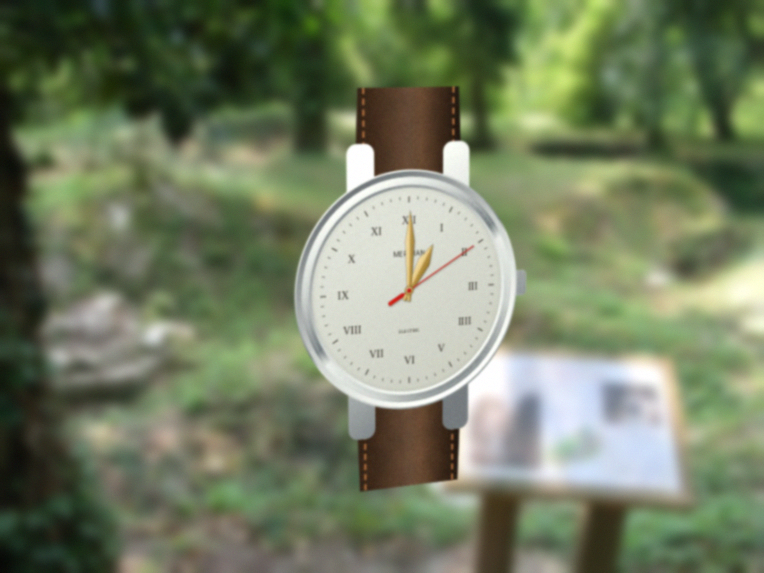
**1:00:10**
